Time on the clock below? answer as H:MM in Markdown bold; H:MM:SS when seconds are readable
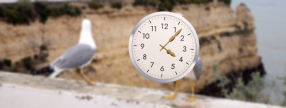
**4:07**
